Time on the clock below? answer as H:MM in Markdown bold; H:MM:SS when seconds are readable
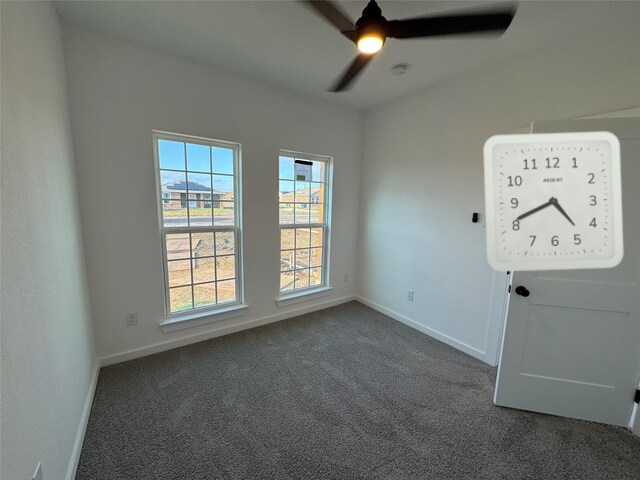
**4:41**
